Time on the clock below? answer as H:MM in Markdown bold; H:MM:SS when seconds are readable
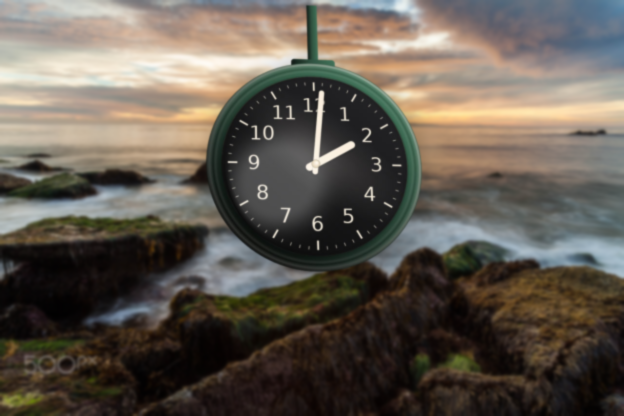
**2:01**
